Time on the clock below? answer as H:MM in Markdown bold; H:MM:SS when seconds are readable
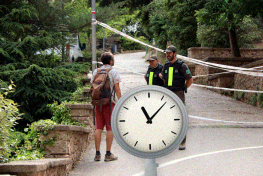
**11:07**
